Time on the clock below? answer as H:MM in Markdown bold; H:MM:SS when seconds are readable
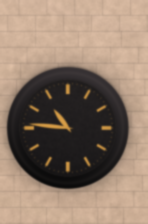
**10:46**
